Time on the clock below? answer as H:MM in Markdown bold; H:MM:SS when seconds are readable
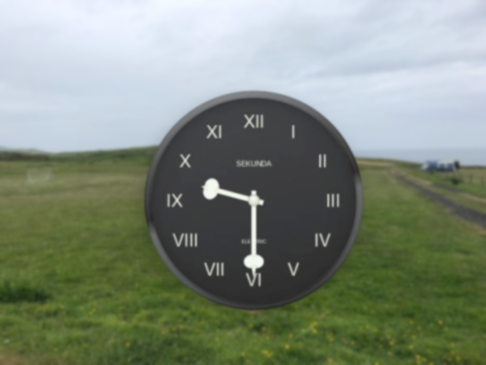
**9:30**
